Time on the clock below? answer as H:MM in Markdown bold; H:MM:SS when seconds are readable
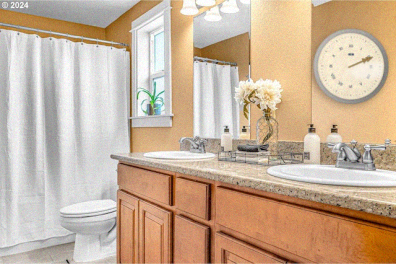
**2:11**
